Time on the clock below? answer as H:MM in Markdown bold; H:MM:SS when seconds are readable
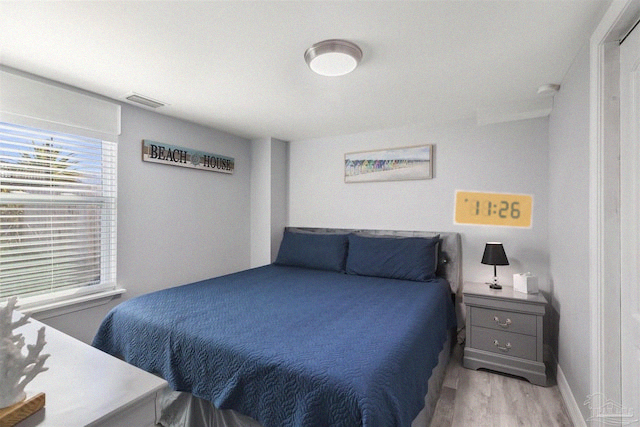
**11:26**
